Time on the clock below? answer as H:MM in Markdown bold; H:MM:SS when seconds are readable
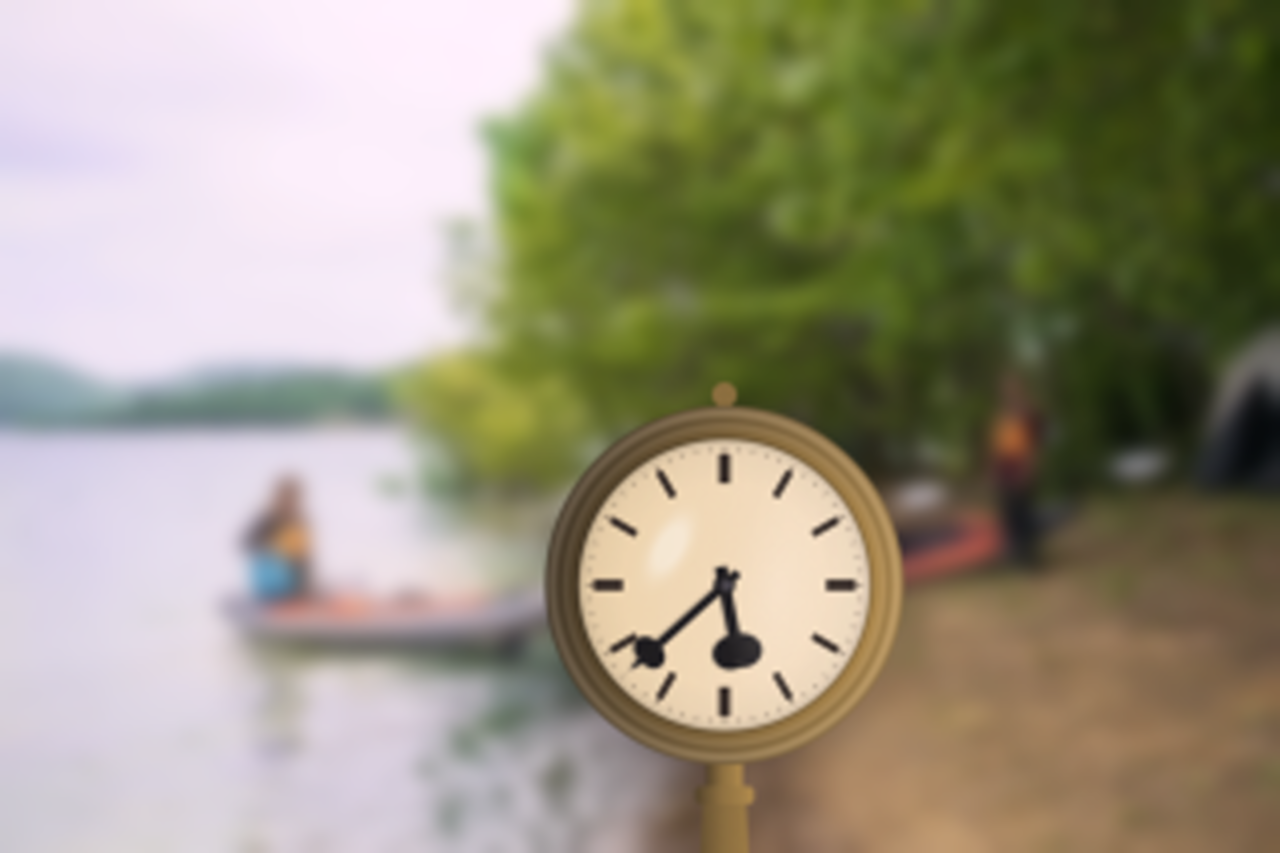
**5:38**
